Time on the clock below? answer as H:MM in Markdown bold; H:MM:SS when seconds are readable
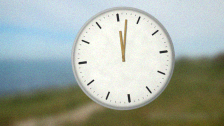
**12:02**
